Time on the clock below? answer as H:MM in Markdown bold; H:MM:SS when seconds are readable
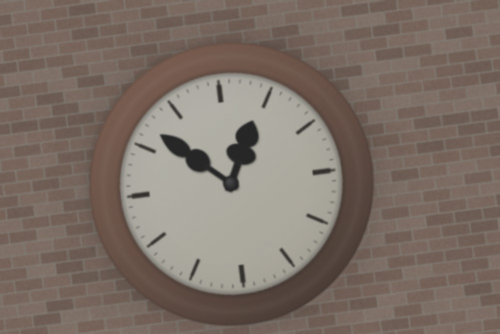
**12:52**
